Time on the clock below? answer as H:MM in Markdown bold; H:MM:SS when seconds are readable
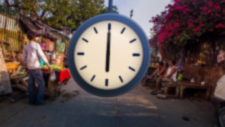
**6:00**
